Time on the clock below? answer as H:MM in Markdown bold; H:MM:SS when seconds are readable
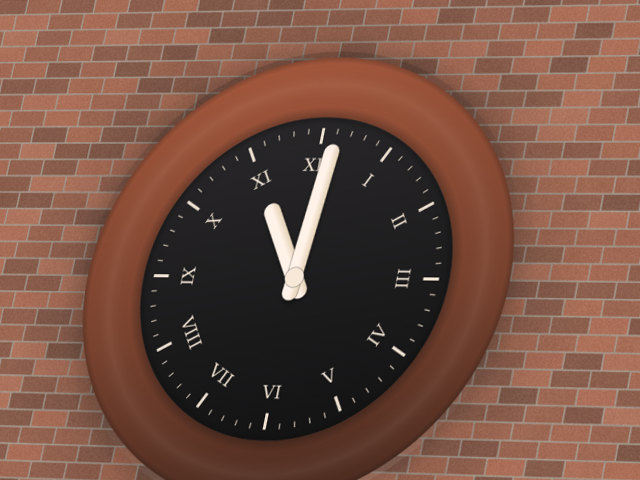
**11:01**
